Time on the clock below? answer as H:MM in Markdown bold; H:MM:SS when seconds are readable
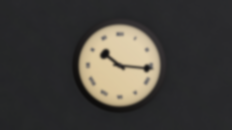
**10:16**
